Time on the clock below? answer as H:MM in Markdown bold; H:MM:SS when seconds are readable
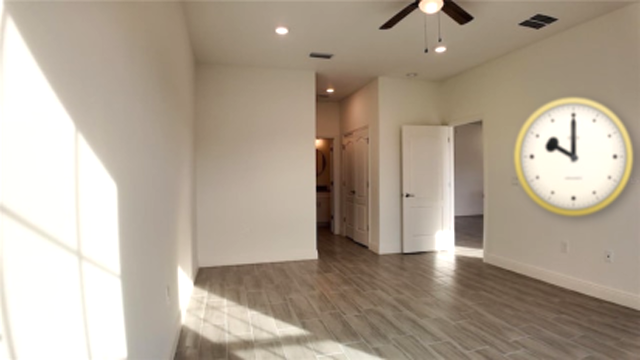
**10:00**
